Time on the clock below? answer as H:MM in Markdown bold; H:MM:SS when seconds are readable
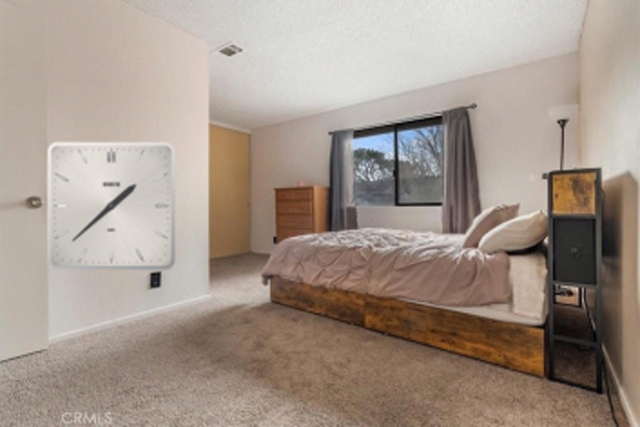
**1:38**
